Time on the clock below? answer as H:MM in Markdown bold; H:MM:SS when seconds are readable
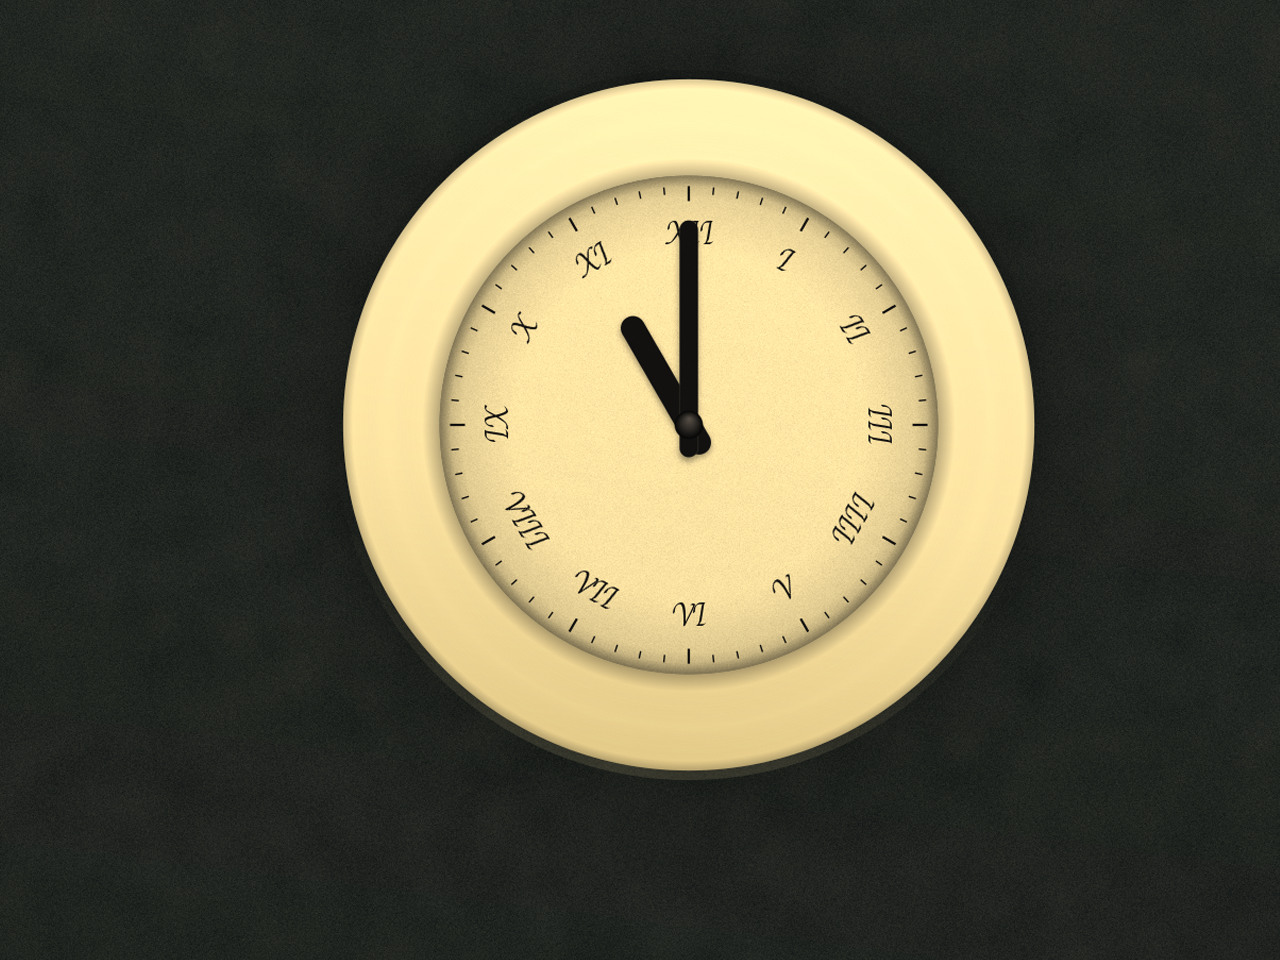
**11:00**
